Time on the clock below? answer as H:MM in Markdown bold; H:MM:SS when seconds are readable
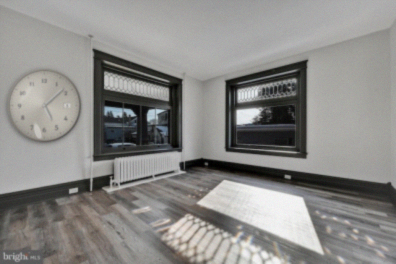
**5:08**
